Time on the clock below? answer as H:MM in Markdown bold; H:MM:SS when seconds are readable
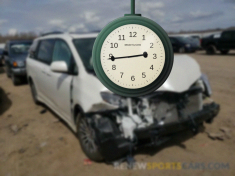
**2:44**
